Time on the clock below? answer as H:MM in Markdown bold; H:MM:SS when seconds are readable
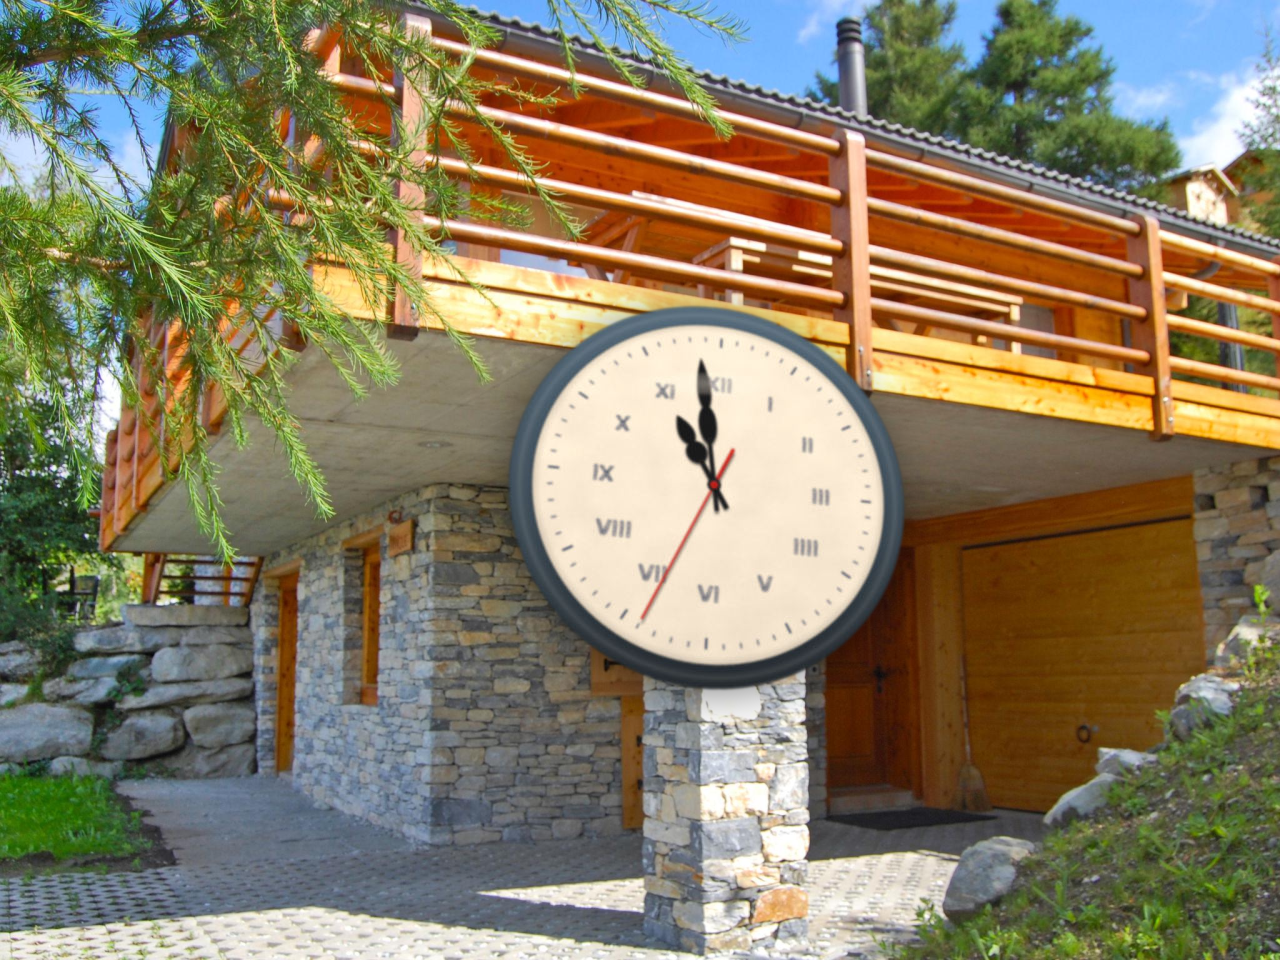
**10:58:34**
